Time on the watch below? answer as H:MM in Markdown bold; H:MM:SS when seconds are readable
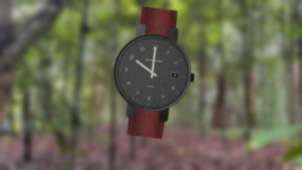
**10:00**
